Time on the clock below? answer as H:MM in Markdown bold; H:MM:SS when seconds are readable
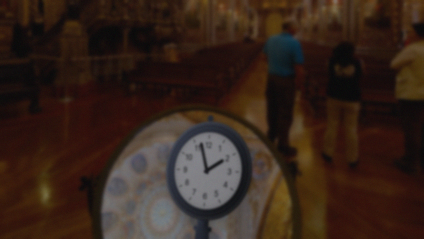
**1:57**
